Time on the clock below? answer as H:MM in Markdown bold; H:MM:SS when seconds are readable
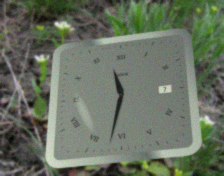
**11:32**
